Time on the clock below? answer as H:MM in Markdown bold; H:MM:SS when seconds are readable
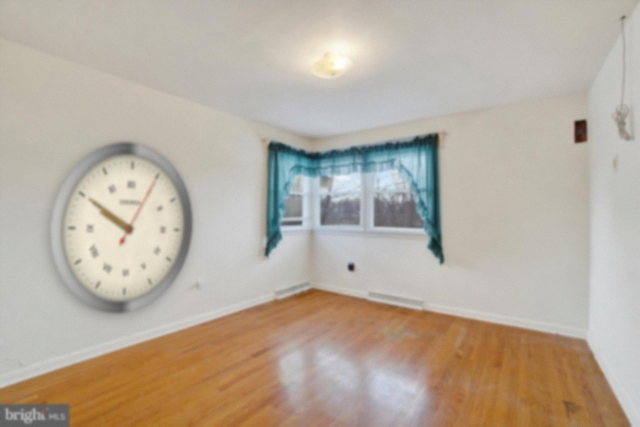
**9:50:05**
